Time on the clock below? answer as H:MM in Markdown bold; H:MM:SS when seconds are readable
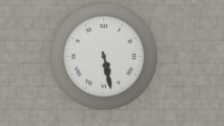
**5:28**
